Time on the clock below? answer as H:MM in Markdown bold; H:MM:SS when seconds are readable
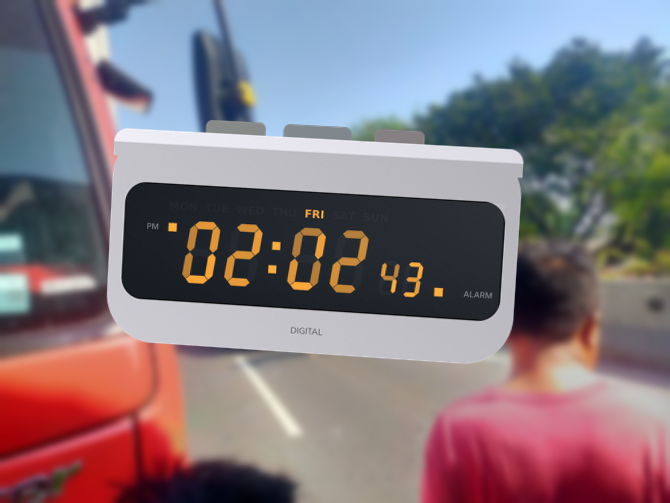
**2:02:43**
